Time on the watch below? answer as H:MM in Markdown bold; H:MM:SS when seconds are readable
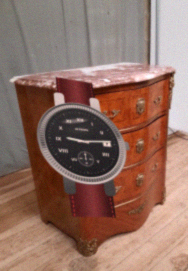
**9:14**
